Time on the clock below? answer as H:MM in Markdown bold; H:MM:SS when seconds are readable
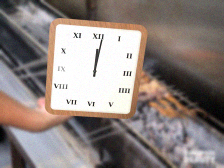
**12:01**
